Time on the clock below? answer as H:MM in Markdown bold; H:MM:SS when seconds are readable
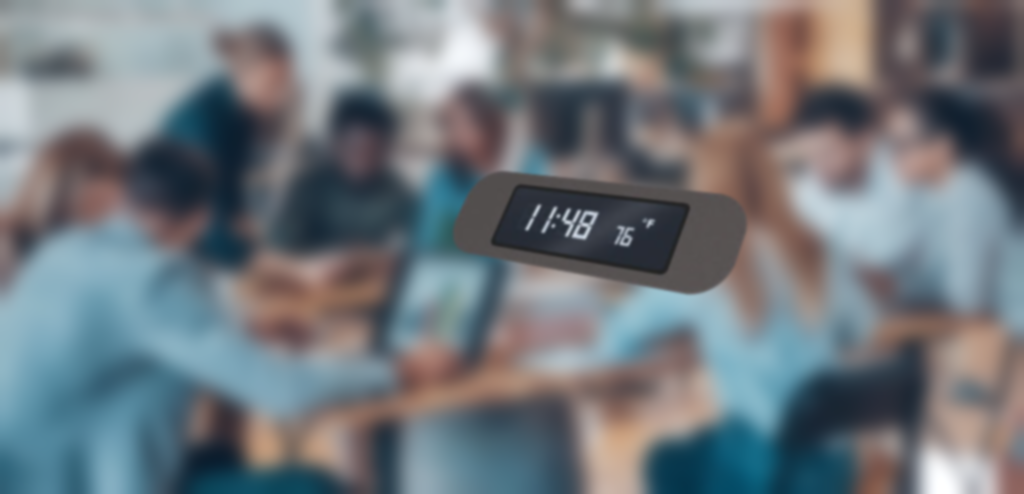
**11:48**
